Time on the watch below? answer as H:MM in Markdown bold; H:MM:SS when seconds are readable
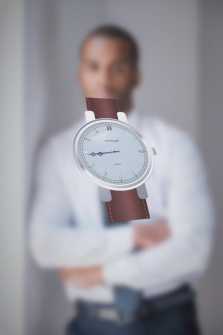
**8:44**
